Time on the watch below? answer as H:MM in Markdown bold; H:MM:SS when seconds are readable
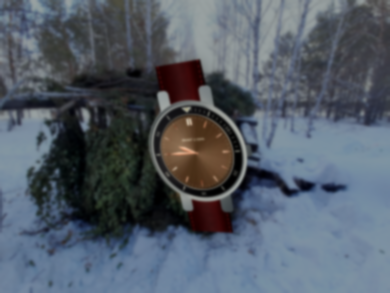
**9:45**
